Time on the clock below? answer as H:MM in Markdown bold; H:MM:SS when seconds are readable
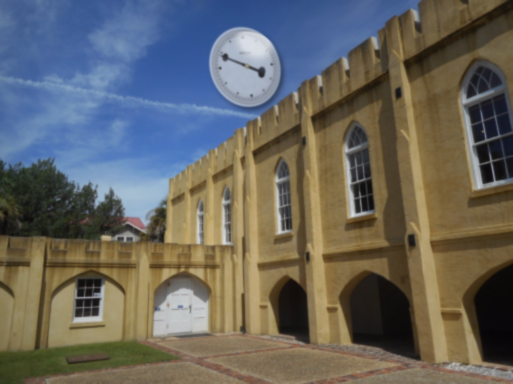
**3:49**
